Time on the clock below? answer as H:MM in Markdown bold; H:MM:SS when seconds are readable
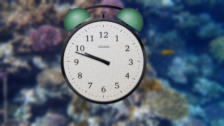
**9:48**
